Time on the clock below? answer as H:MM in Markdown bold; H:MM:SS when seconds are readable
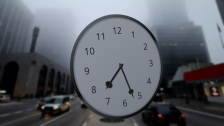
**7:27**
